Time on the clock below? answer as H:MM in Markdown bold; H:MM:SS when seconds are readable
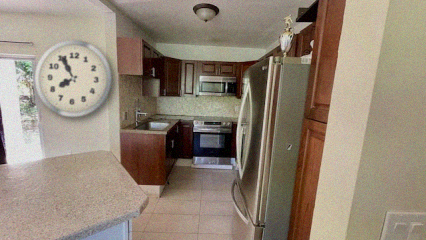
**7:55**
